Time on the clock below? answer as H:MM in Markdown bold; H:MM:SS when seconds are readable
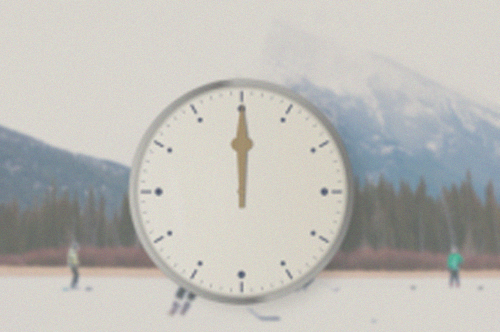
**12:00**
